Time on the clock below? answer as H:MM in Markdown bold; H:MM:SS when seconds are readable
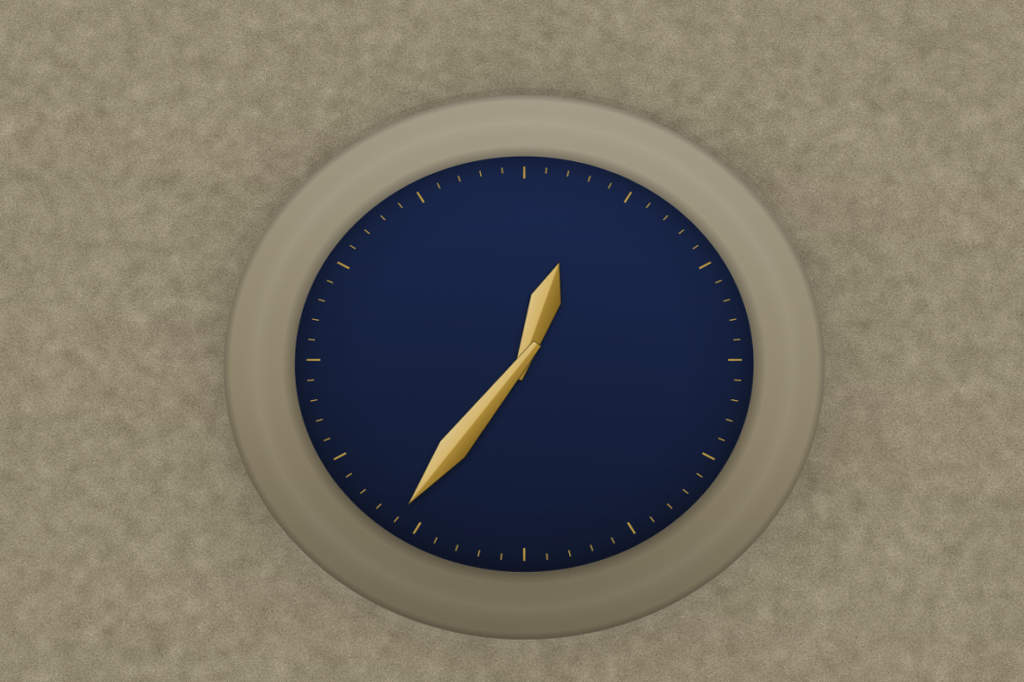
**12:36**
